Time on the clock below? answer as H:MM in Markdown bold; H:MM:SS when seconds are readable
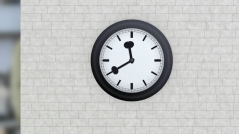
**11:40**
